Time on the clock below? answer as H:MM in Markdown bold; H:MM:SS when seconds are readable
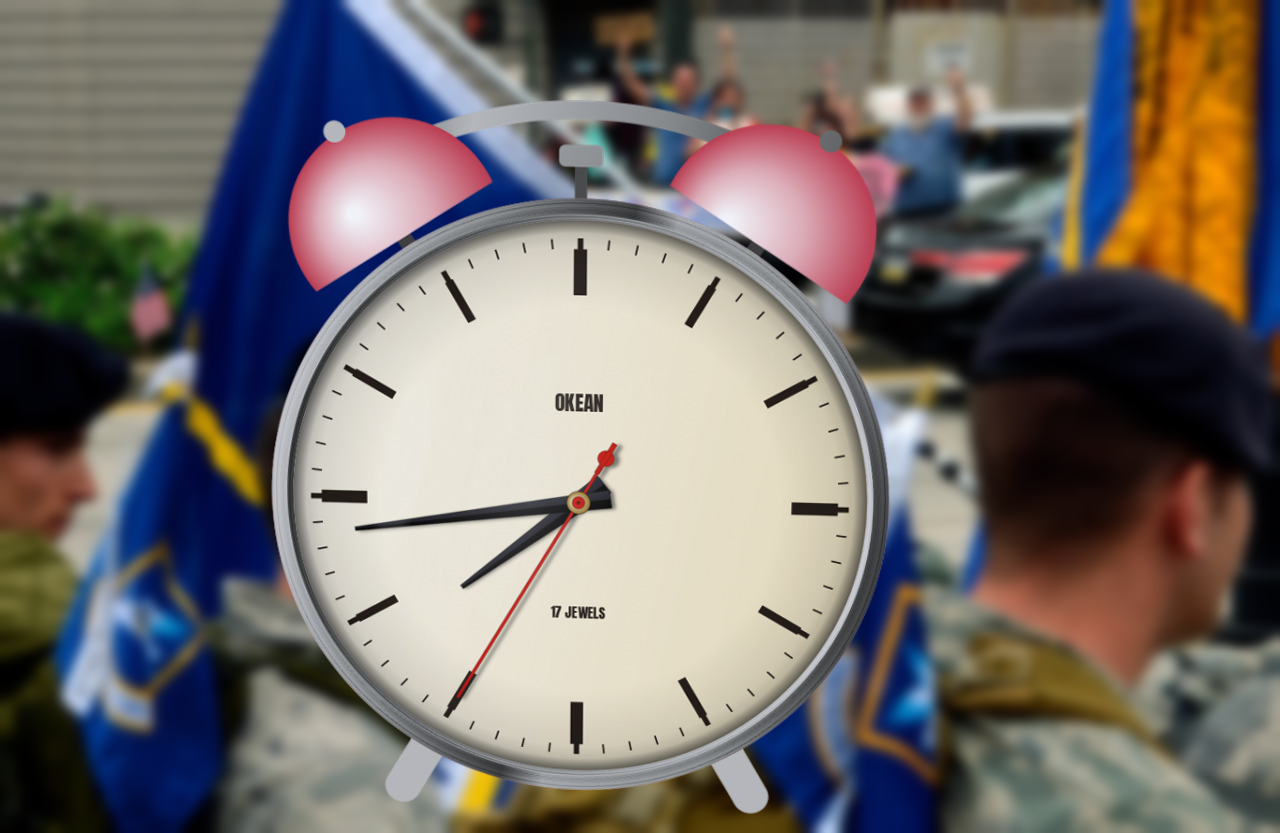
**7:43:35**
